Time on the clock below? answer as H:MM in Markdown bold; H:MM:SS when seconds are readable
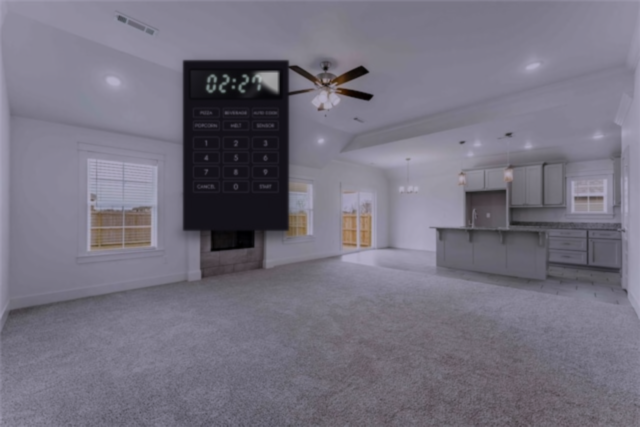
**2:27**
